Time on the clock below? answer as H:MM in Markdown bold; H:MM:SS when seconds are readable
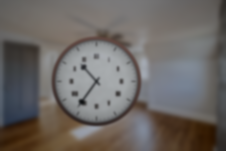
**10:36**
